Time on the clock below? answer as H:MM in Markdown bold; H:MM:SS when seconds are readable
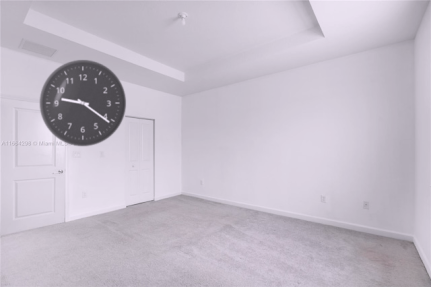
**9:21**
